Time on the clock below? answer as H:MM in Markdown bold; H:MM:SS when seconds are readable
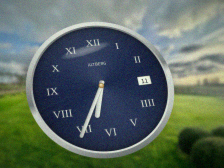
**6:35**
